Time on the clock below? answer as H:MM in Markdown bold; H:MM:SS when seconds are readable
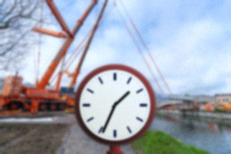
**1:34**
